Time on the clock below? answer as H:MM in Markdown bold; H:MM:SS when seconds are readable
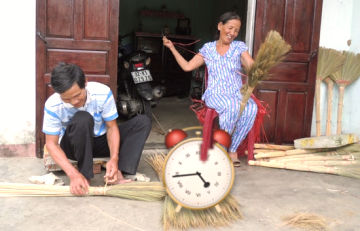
**4:44**
